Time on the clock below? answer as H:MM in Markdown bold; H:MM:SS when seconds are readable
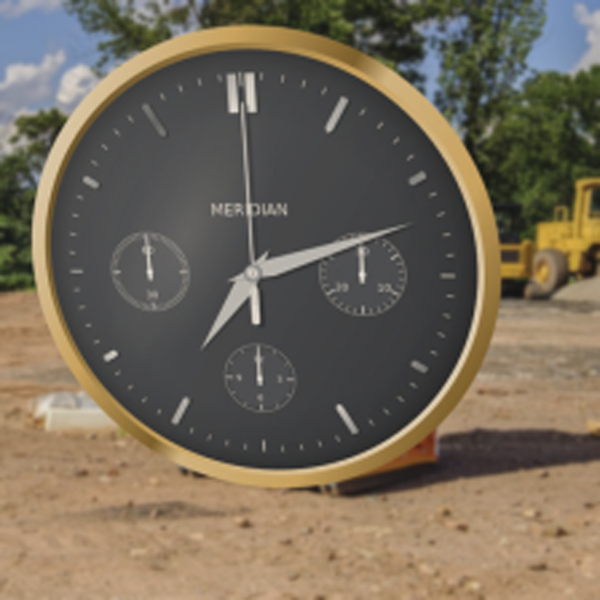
**7:12**
